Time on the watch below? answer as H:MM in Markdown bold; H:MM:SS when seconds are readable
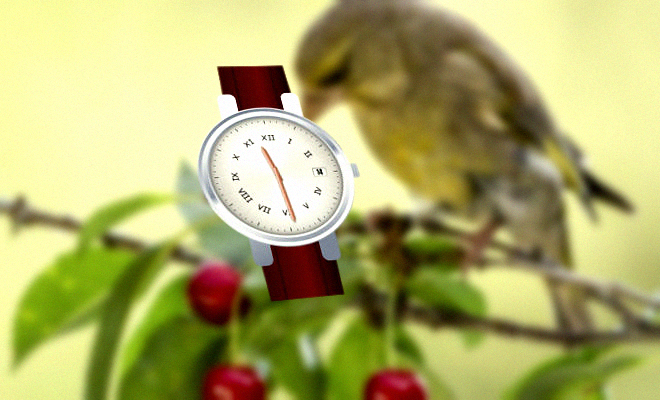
**11:29**
